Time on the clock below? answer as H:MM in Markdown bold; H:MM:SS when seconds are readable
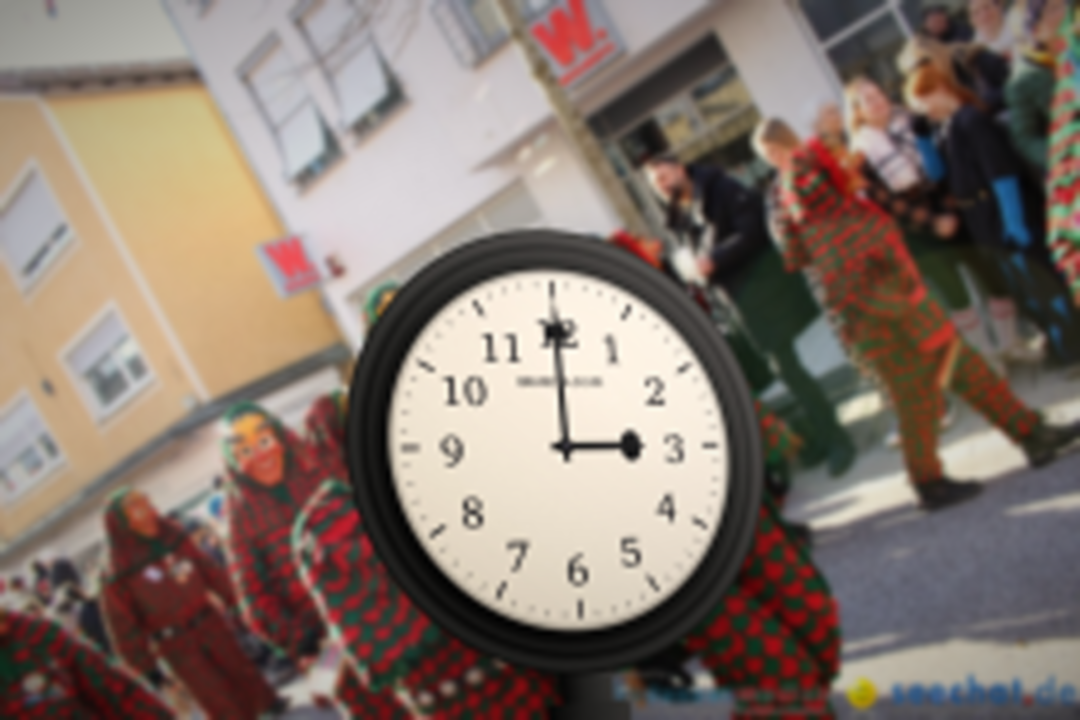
**3:00**
